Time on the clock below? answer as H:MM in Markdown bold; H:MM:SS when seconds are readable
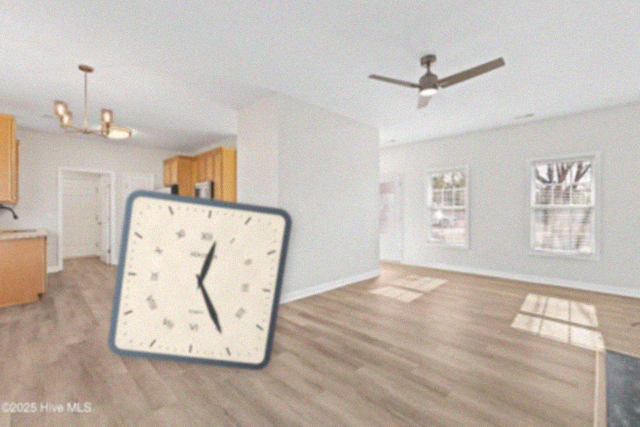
**12:25**
